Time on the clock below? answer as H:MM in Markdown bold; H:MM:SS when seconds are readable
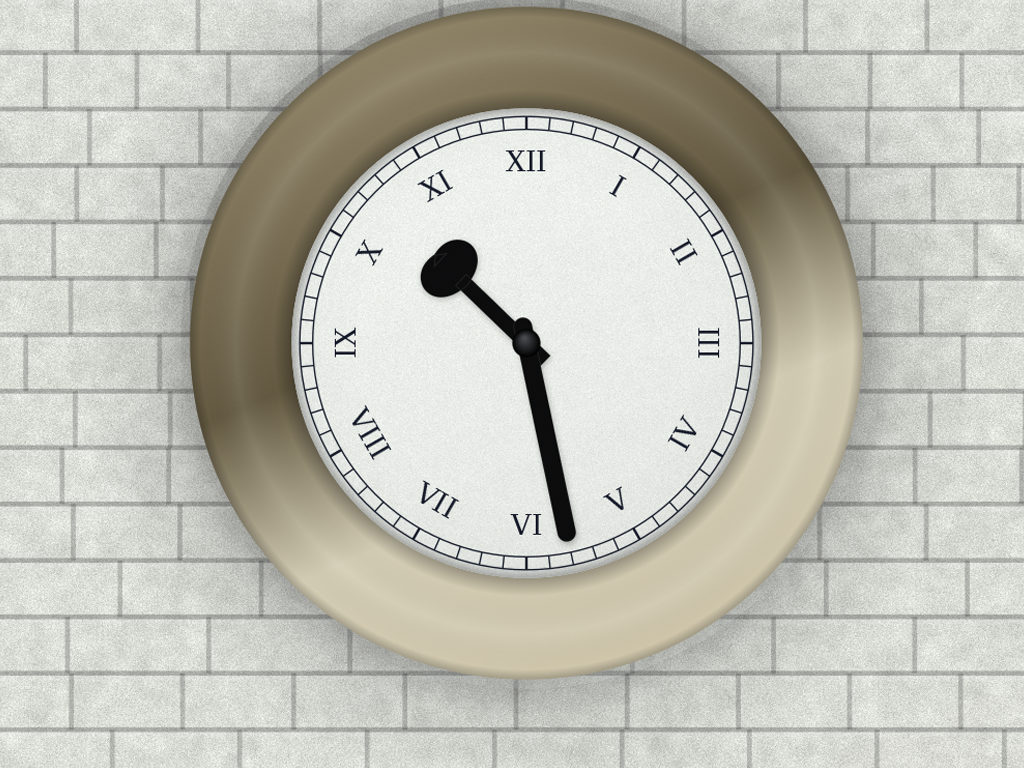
**10:28**
